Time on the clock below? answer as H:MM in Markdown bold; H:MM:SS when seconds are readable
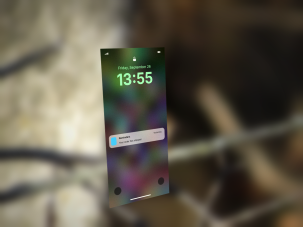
**13:55**
